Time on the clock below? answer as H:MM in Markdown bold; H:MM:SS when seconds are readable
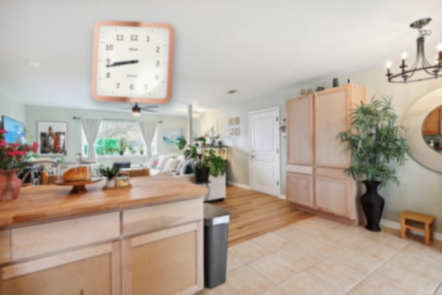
**8:43**
